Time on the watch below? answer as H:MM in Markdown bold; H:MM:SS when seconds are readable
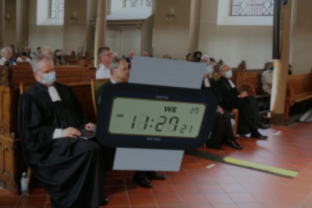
**11:27**
